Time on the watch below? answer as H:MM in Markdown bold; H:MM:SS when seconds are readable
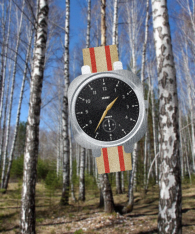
**1:36**
